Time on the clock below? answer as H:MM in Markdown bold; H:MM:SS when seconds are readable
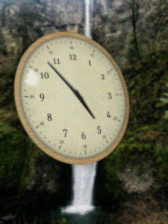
**4:53**
